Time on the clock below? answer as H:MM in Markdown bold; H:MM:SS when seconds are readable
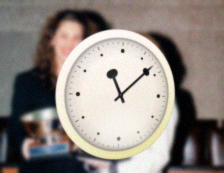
**11:08**
